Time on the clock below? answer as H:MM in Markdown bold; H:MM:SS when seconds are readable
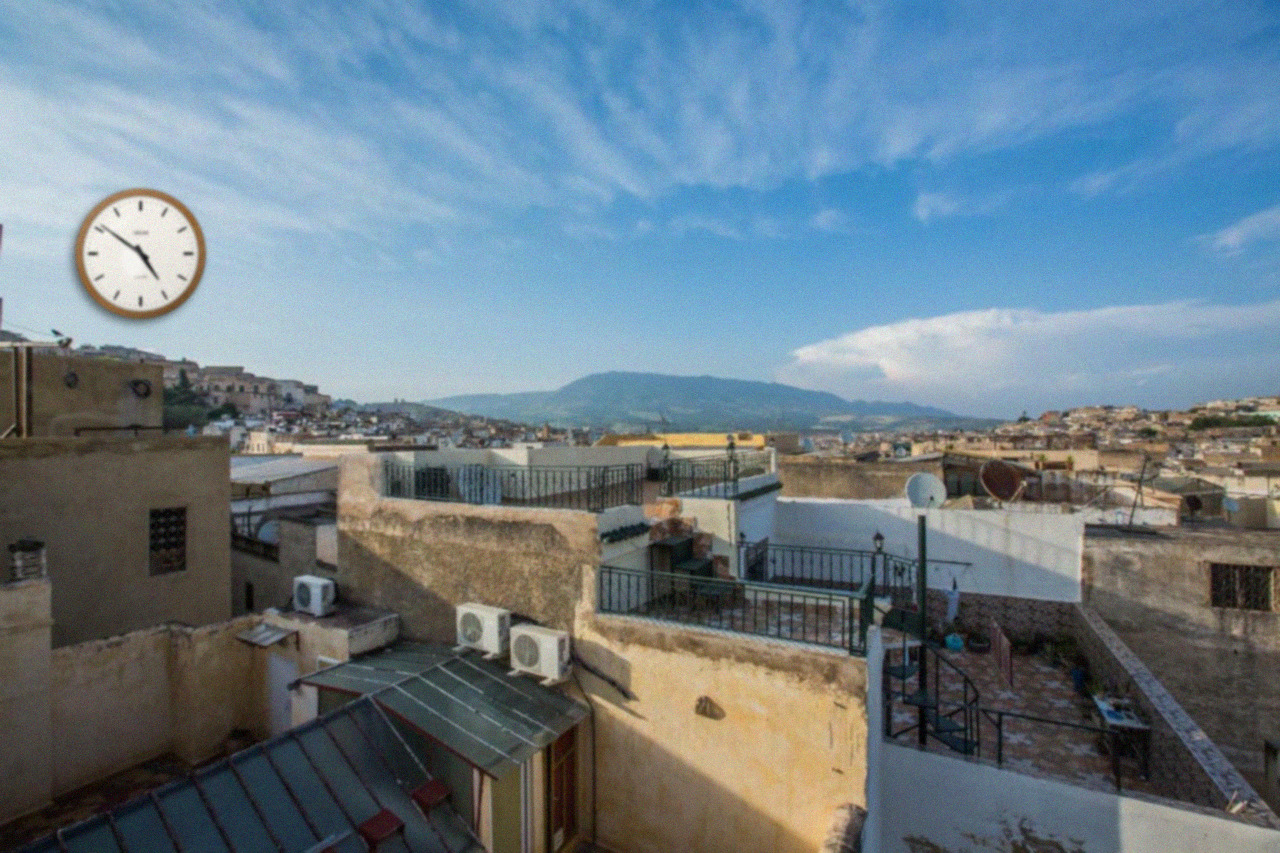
**4:51**
